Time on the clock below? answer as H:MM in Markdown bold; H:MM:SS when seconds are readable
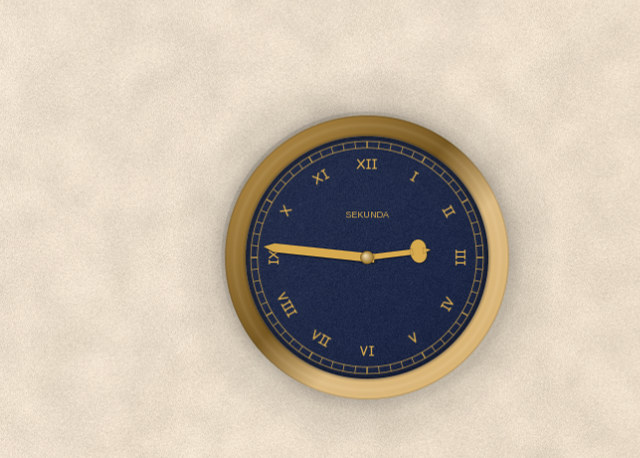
**2:46**
